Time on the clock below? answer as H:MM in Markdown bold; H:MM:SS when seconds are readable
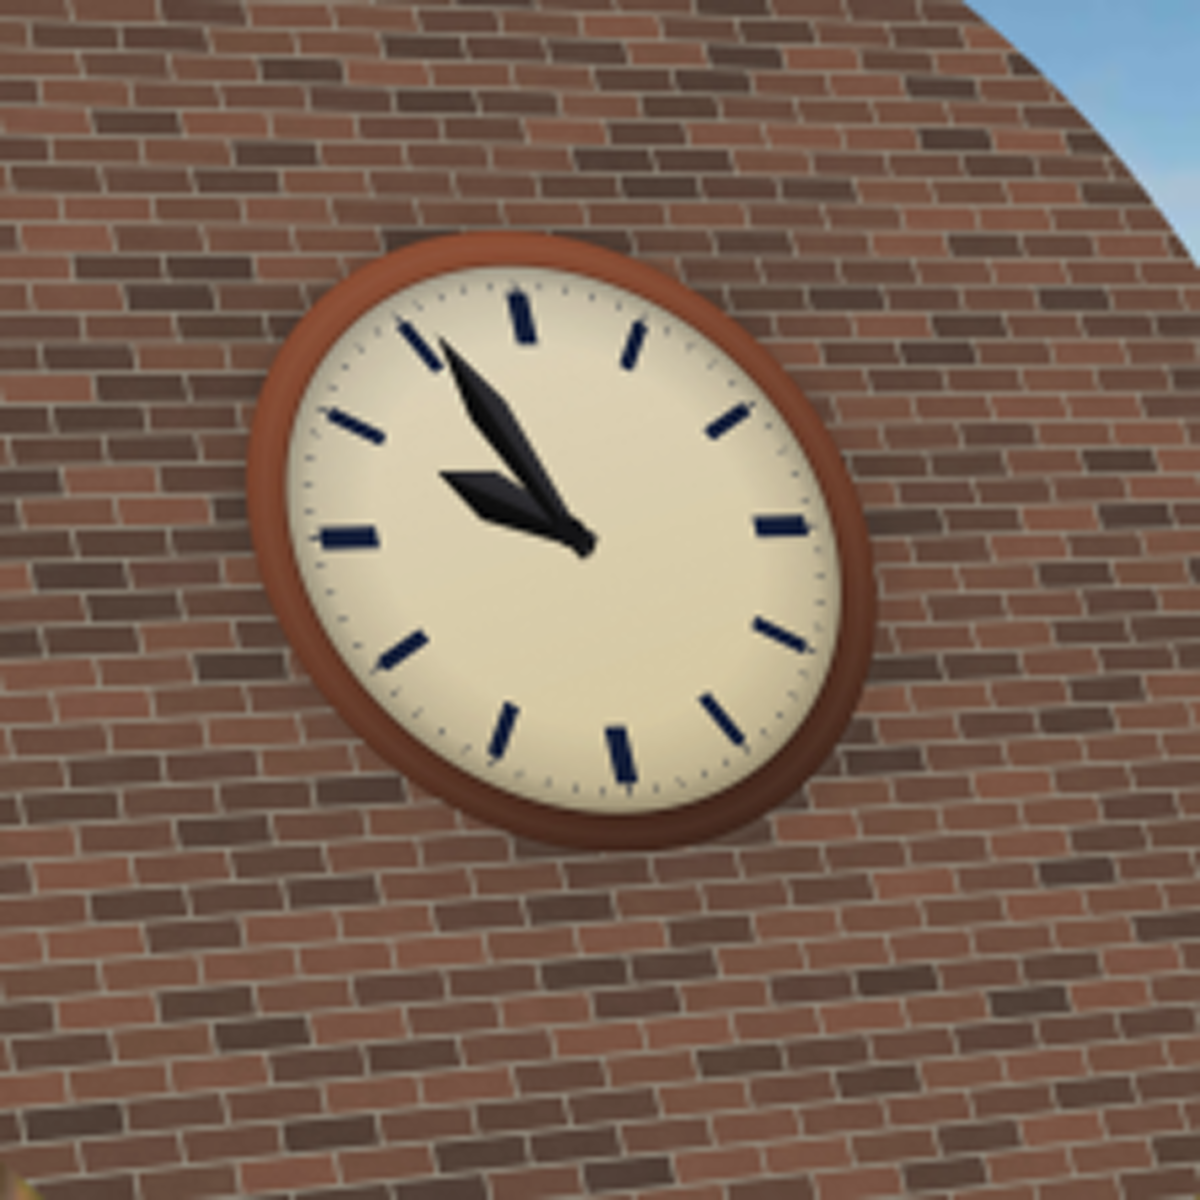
**9:56**
